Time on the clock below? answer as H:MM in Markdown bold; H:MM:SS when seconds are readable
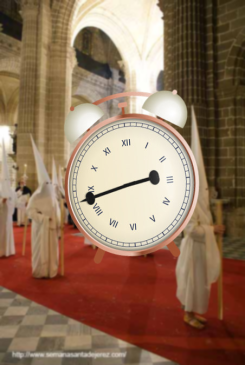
**2:43**
